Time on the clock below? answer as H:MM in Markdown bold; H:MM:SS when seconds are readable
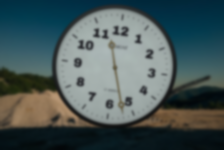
**11:27**
